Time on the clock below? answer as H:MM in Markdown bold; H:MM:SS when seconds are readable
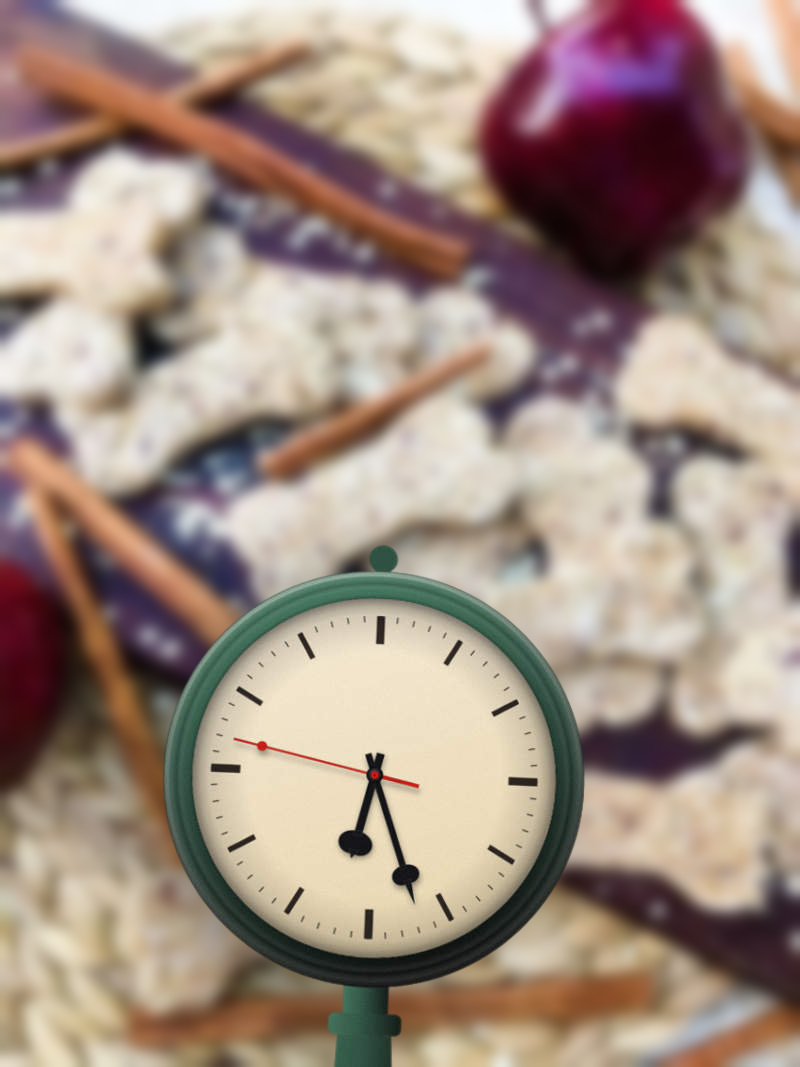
**6:26:47**
